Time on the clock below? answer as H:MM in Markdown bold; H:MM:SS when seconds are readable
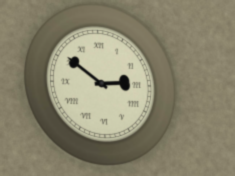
**2:51**
